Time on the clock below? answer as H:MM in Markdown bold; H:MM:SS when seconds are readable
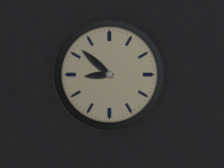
**8:52**
